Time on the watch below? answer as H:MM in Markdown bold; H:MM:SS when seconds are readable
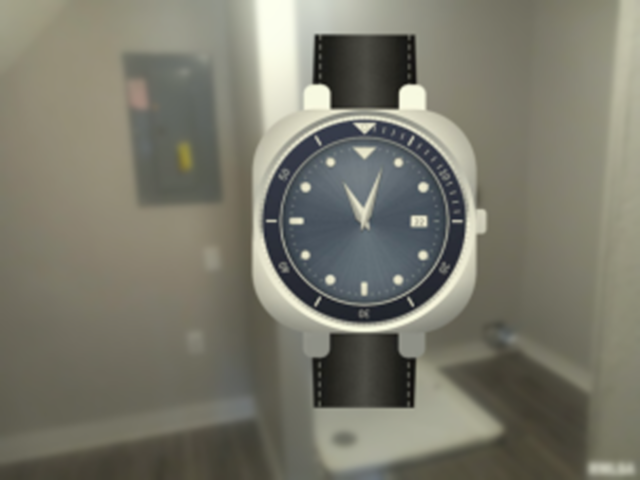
**11:03**
